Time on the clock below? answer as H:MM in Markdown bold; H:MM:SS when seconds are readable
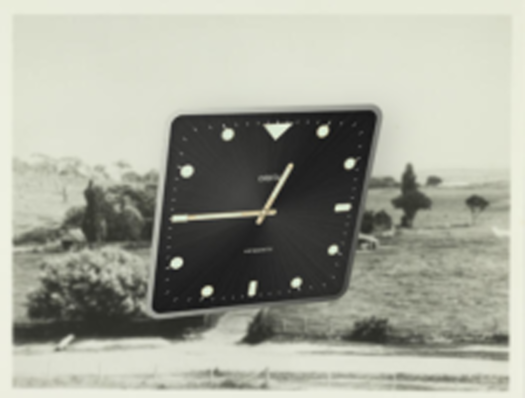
**12:45**
